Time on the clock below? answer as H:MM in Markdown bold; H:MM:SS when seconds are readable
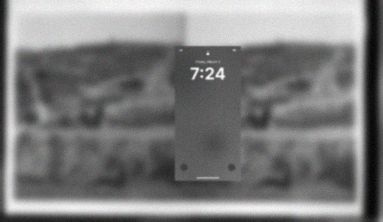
**7:24**
